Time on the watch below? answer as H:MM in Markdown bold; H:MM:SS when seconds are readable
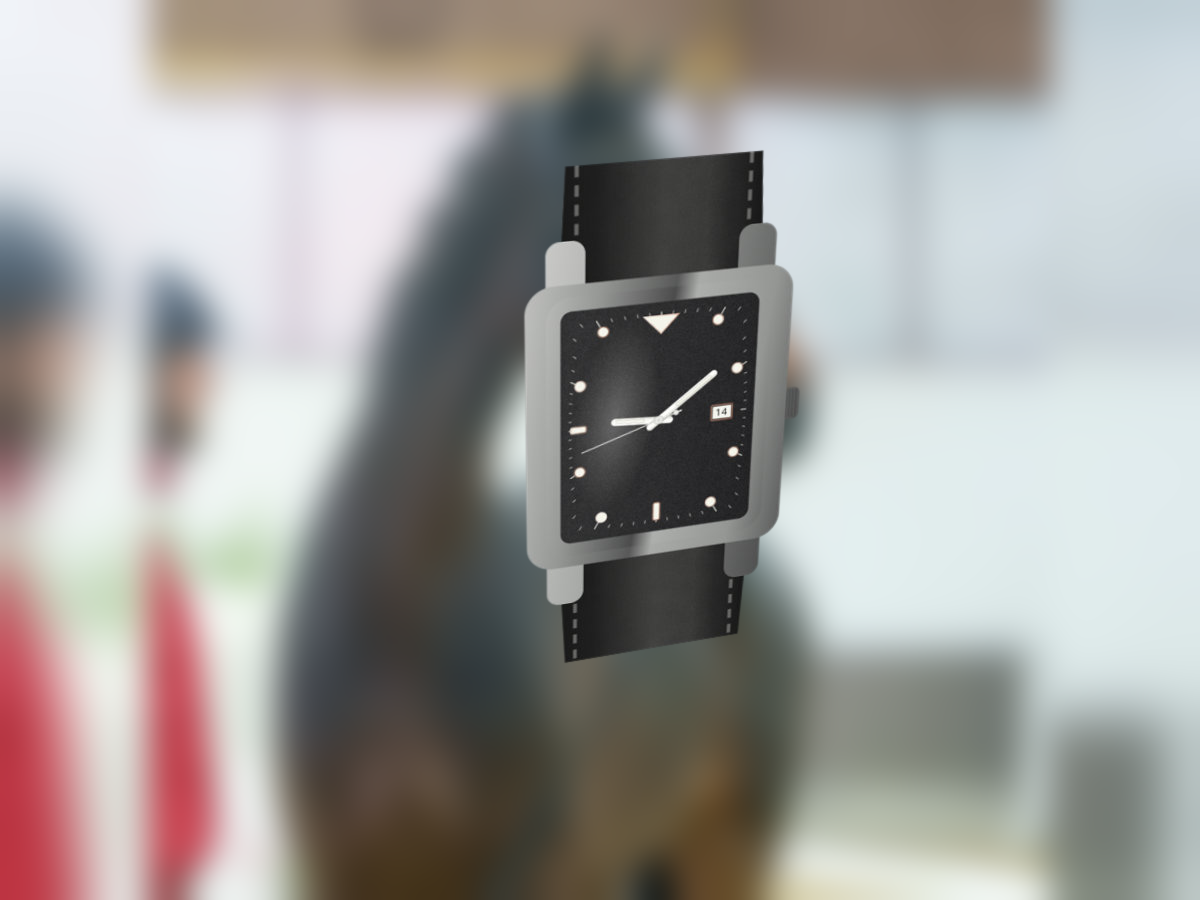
**9:08:42**
